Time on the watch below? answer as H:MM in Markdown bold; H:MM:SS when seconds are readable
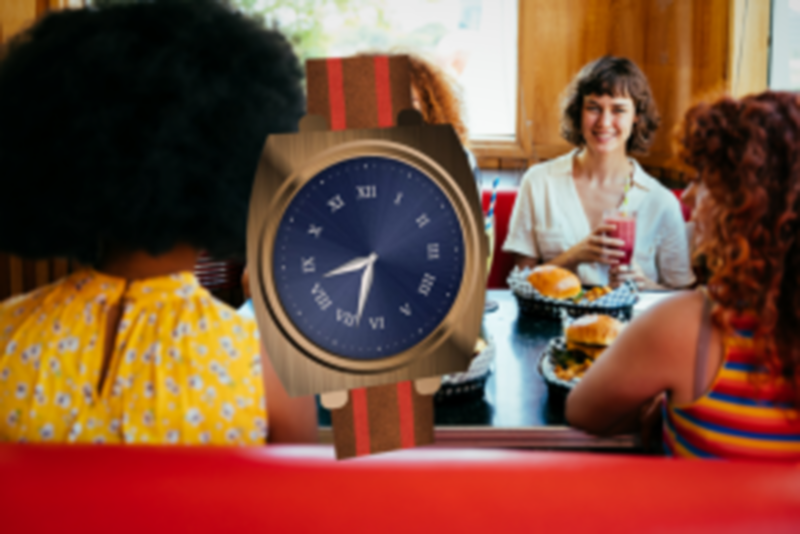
**8:33**
